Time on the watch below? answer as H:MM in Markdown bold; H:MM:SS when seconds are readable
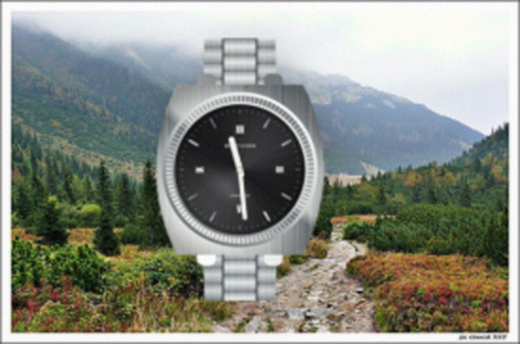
**11:29**
